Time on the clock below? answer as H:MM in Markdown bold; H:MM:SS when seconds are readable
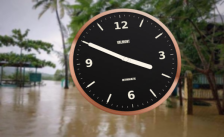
**3:50**
